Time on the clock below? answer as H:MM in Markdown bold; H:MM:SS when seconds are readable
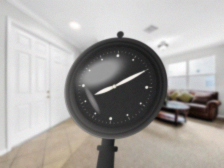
**8:10**
